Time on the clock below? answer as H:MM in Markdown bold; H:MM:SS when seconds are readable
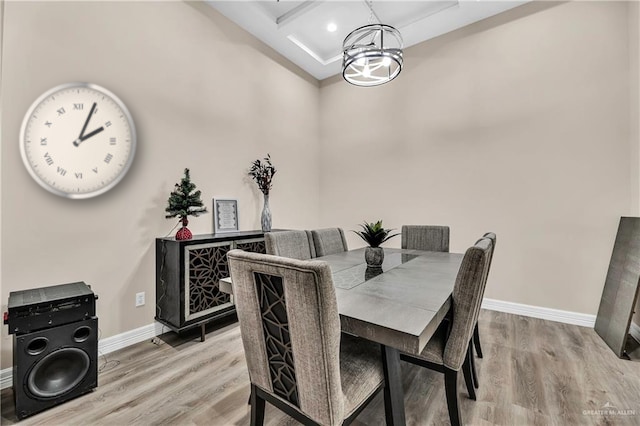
**2:04**
